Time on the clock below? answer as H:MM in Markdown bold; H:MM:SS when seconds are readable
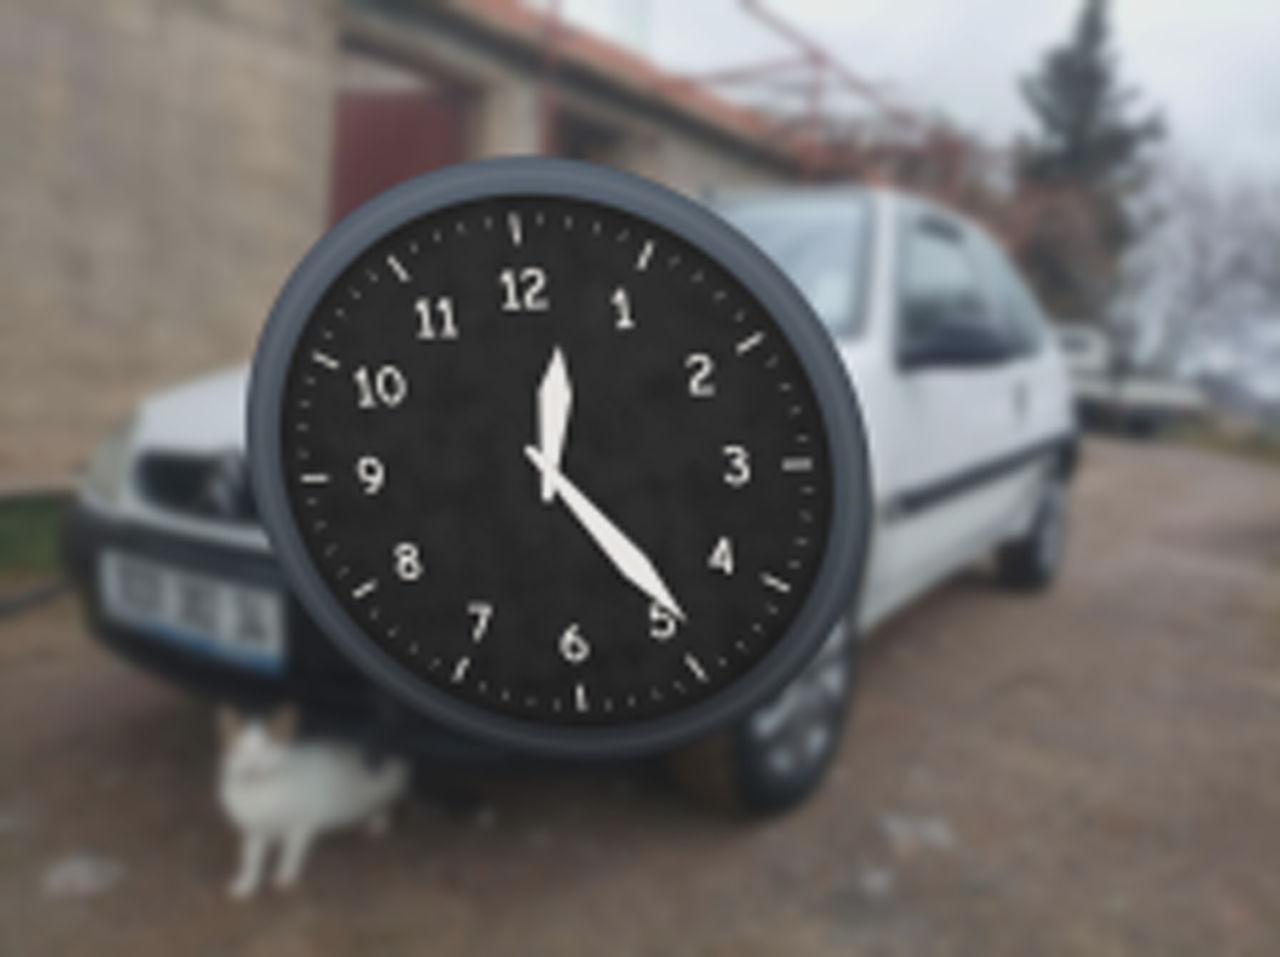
**12:24**
